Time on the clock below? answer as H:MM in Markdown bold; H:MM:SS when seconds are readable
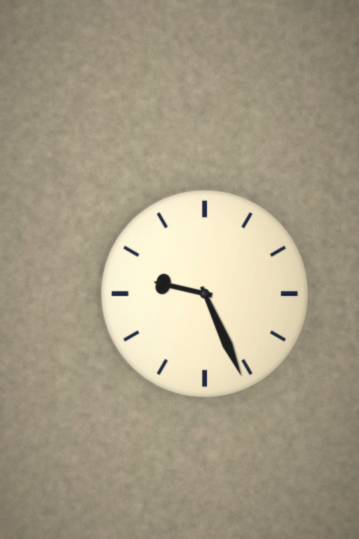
**9:26**
